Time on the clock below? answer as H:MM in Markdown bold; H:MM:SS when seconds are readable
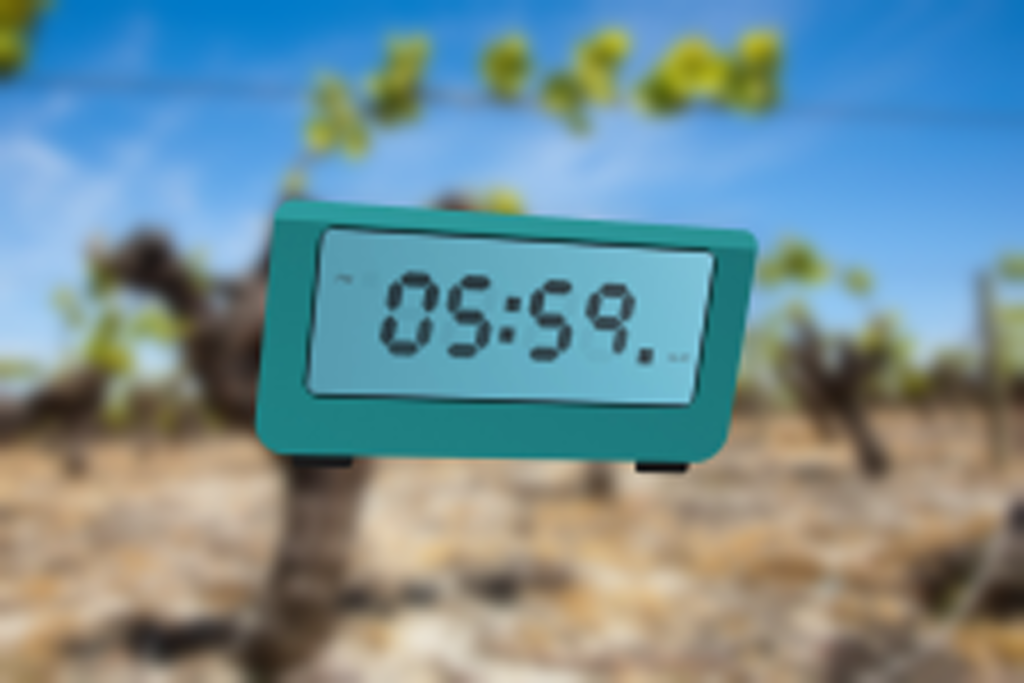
**5:59**
